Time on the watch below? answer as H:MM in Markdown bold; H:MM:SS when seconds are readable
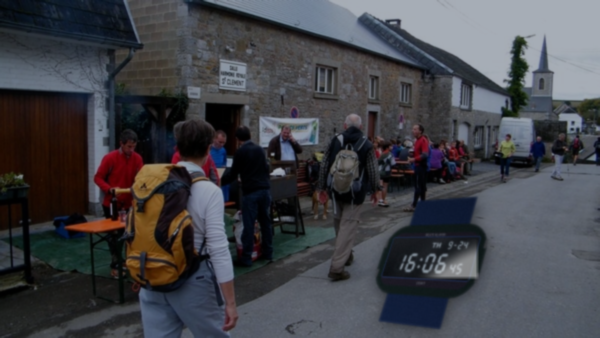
**16:06**
